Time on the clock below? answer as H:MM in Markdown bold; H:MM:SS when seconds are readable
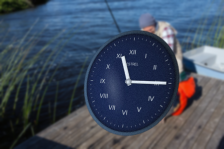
**11:15**
